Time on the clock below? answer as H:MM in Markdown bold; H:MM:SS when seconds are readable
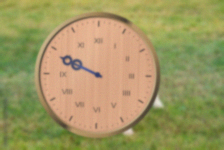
**9:49**
